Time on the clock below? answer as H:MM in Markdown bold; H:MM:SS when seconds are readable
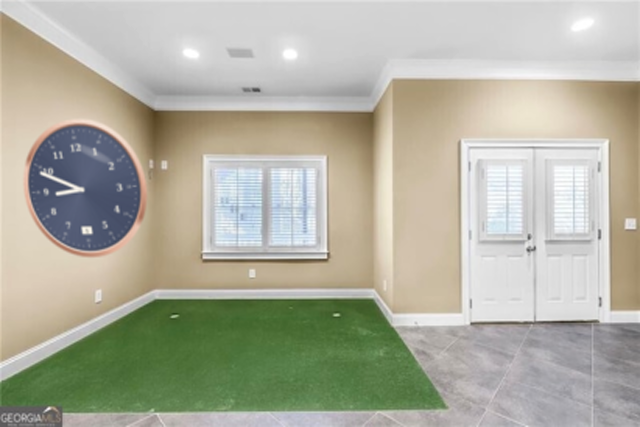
**8:49**
